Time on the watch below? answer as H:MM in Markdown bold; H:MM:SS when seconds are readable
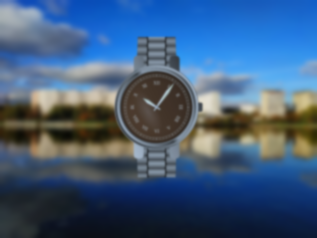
**10:06**
